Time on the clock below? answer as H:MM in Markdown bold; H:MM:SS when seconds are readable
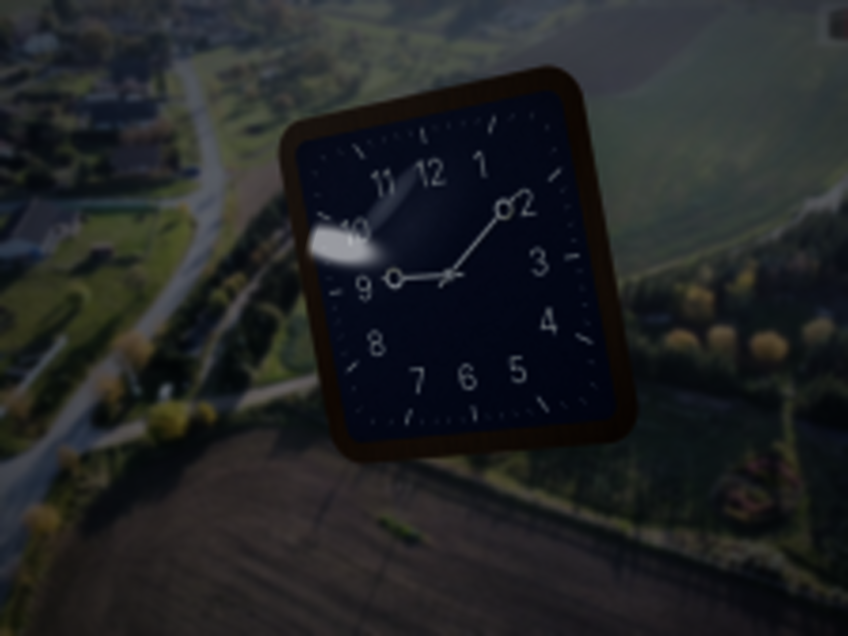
**9:09**
